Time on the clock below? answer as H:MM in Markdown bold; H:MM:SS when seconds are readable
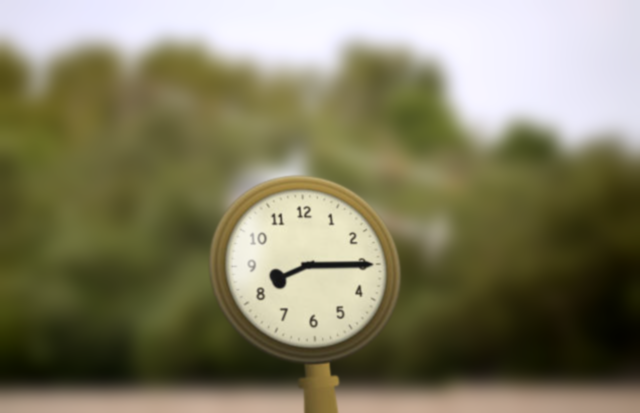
**8:15**
